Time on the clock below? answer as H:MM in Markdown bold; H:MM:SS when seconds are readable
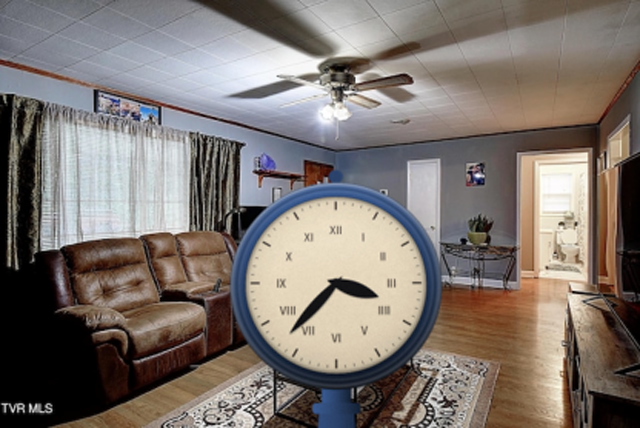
**3:37**
